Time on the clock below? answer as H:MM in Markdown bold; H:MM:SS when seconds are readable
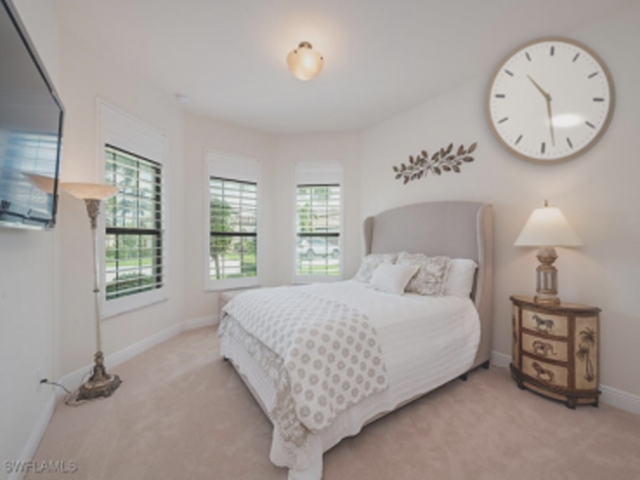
**10:28**
